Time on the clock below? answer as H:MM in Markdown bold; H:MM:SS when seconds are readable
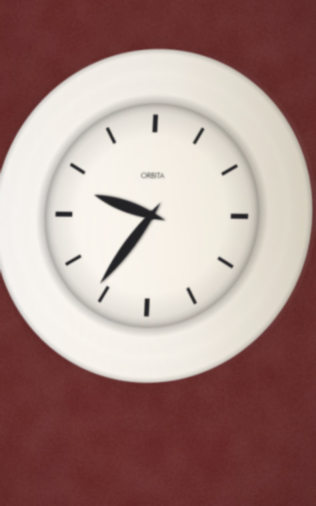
**9:36**
